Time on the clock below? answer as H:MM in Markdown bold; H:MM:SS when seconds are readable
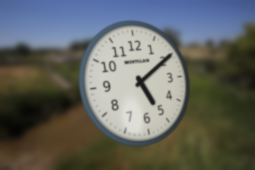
**5:10**
